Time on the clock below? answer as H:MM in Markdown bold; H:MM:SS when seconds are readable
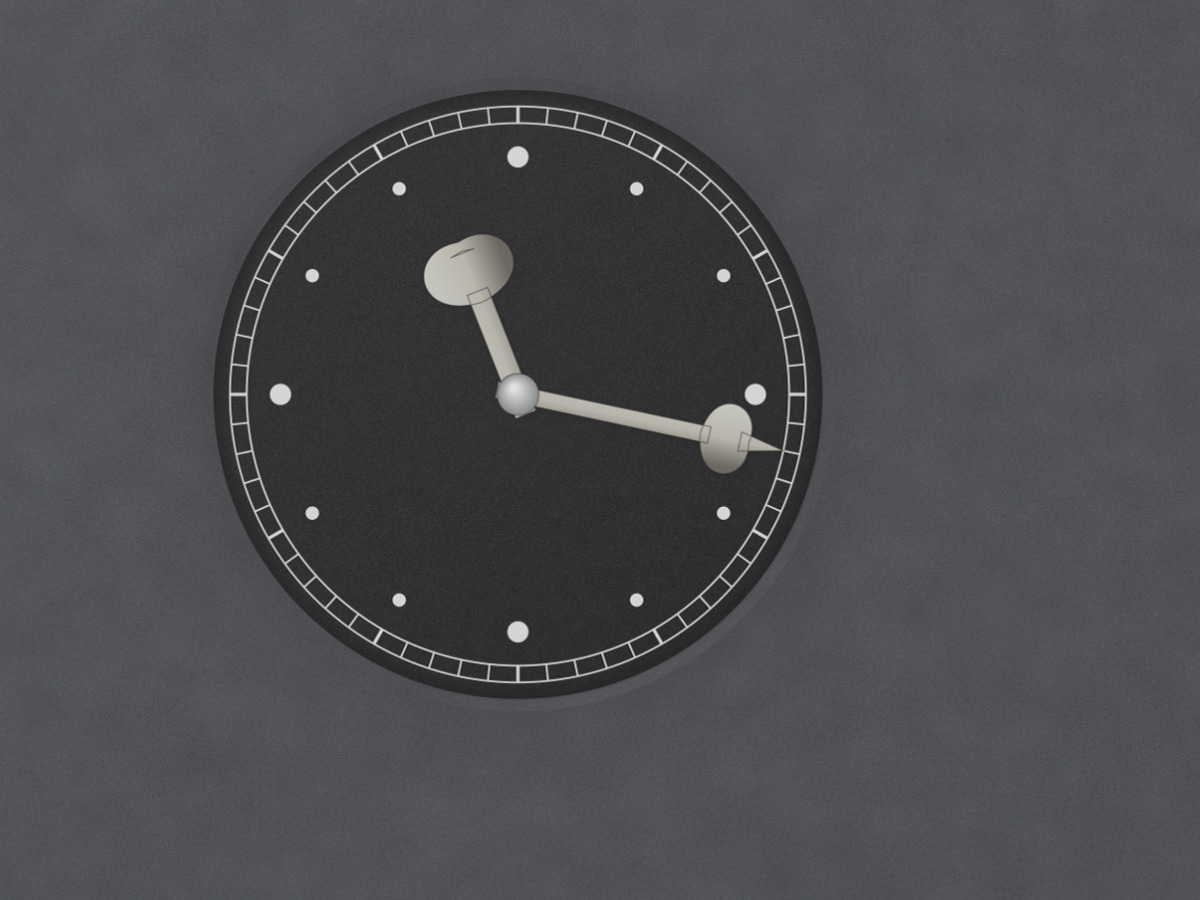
**11:17**
